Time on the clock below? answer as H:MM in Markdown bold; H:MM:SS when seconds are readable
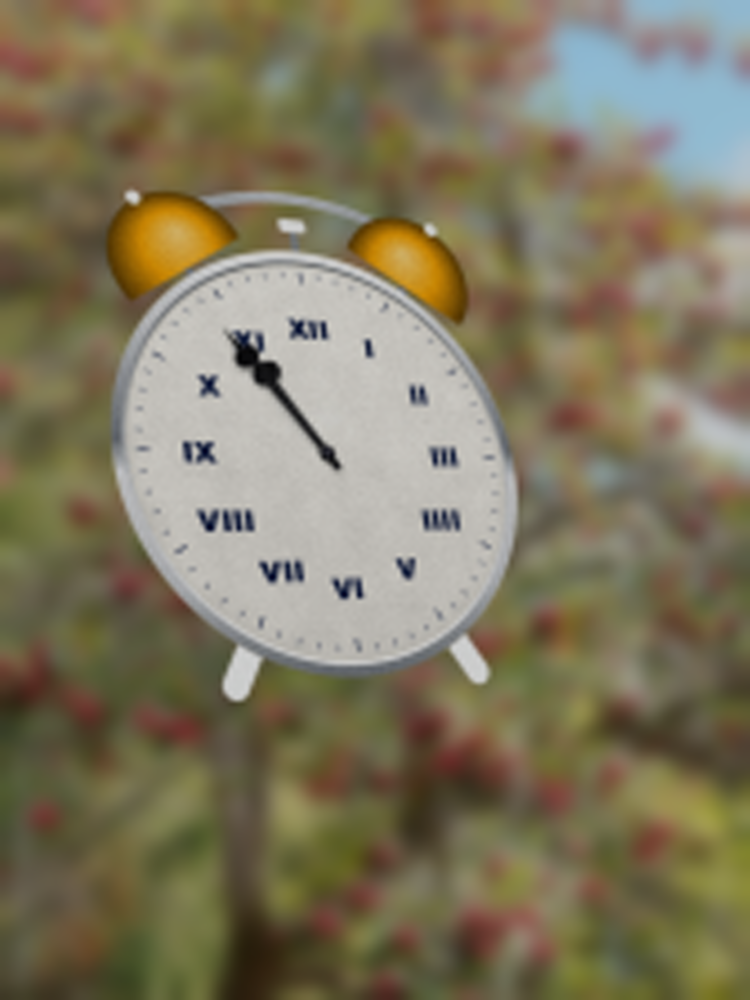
**10:54**
